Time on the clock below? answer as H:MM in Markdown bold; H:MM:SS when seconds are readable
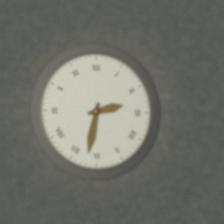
**2:32**
